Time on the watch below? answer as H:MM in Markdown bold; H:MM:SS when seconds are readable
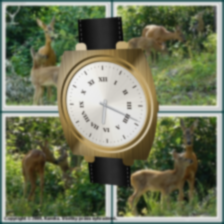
**6:19**
